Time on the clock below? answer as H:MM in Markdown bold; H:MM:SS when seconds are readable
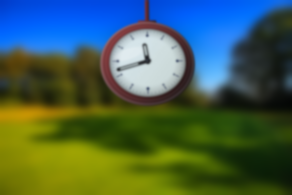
**11:42**
